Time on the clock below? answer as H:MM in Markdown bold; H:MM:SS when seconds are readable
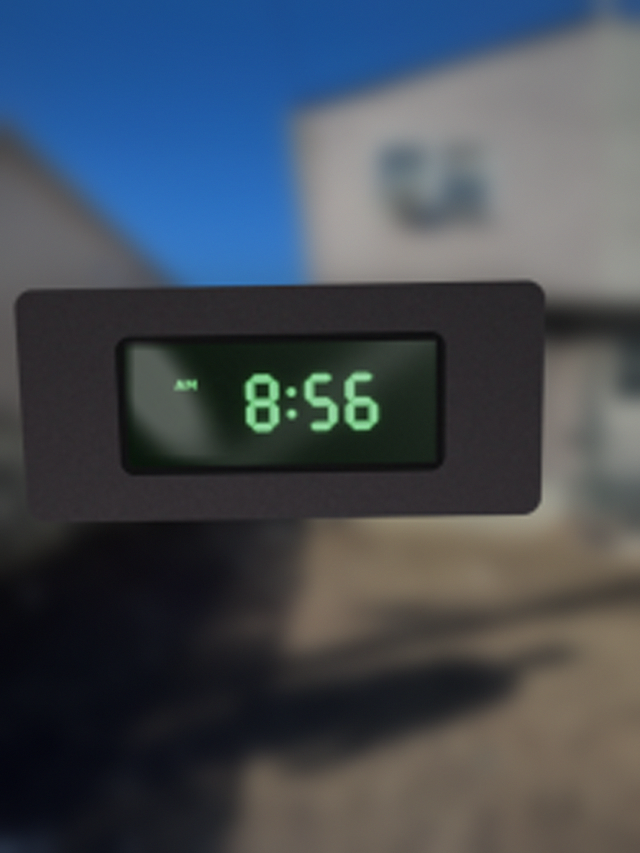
**8:56**
